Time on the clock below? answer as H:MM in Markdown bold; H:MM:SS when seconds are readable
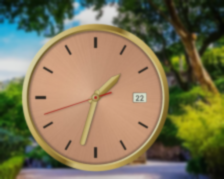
**1:32:42**
